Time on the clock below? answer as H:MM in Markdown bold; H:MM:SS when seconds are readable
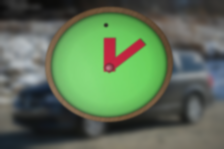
**12:09**
